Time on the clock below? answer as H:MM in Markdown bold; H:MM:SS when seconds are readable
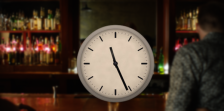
**11:26**
